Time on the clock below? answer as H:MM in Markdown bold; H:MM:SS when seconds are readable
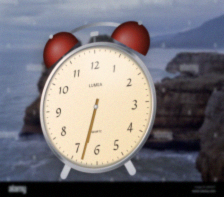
**6:33**
